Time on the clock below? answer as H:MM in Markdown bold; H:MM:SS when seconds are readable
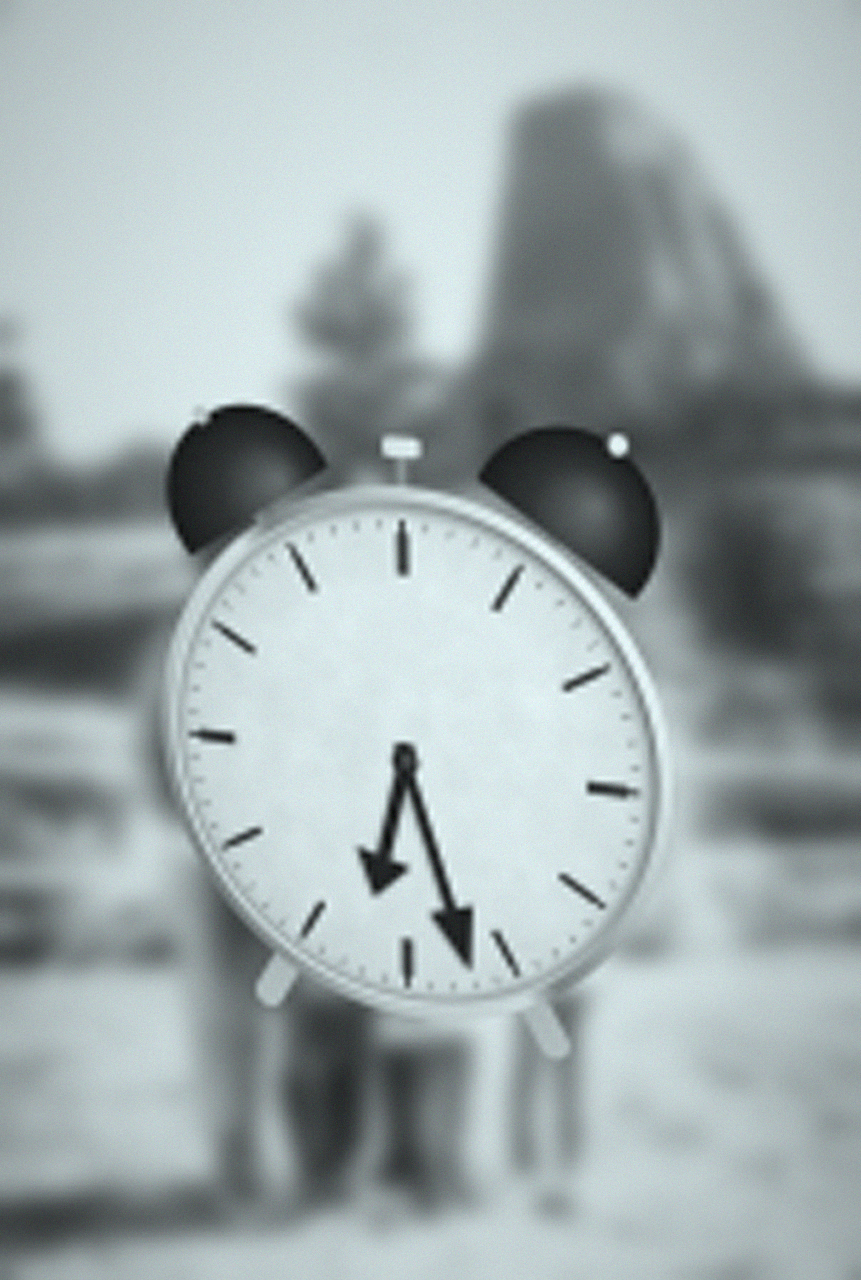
**6:27**
